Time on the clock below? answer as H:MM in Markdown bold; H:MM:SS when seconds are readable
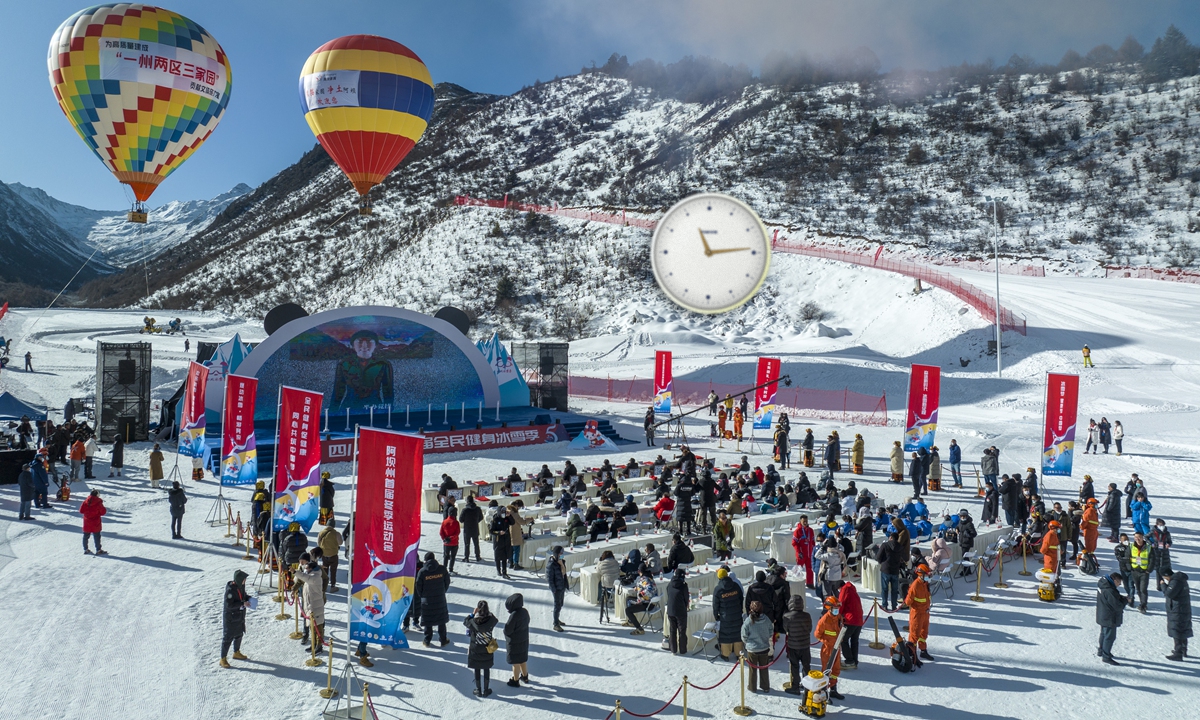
**11:14**
